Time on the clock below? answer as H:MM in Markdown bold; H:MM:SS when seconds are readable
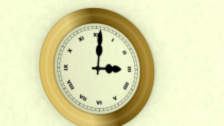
**3:01**
